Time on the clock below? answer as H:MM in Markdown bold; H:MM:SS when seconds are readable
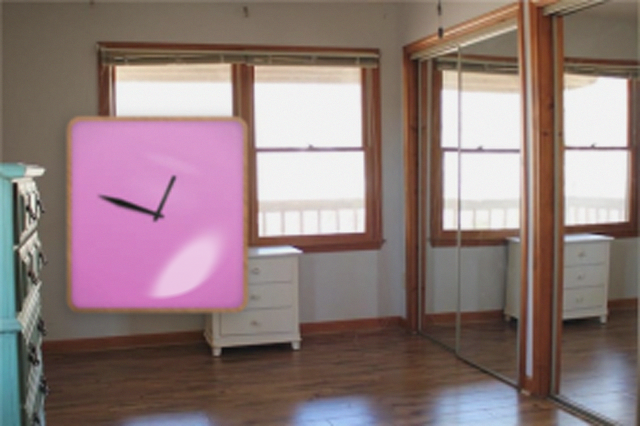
**12:48**
